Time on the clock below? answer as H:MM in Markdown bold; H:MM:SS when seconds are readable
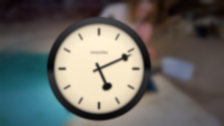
**5:11**
